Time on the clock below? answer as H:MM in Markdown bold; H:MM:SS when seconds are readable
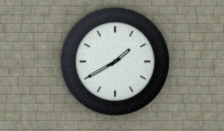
**1:40**
